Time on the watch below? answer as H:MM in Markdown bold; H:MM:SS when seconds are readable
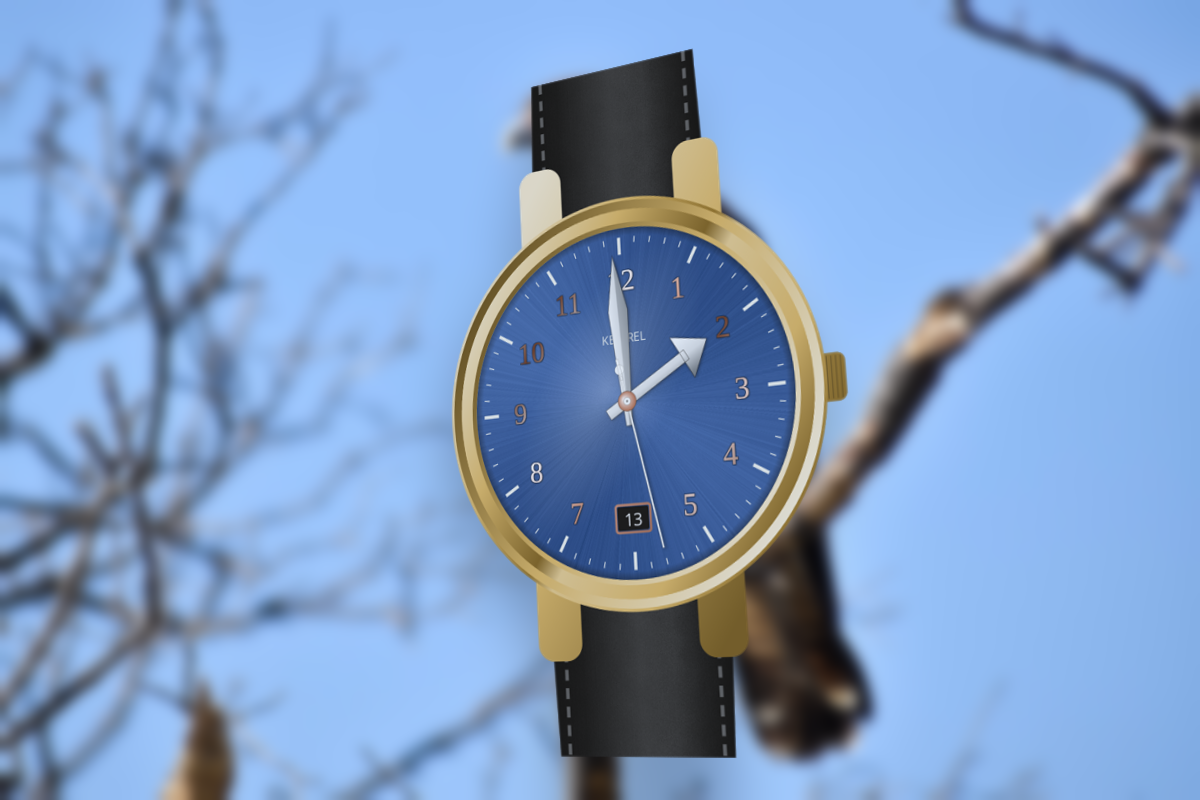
**1:59:28**
